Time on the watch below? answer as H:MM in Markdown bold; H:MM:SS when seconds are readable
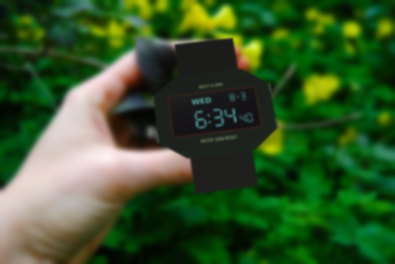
**6:34**
